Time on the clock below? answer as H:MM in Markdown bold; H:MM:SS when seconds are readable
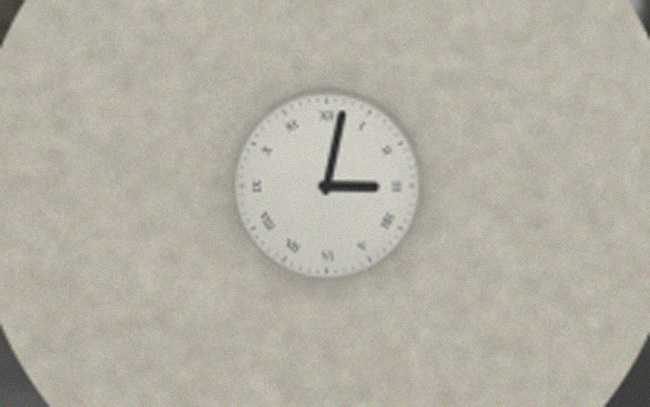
**3:02**
